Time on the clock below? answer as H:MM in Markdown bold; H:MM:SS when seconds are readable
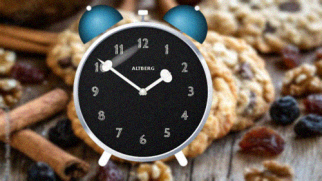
**1:51**
